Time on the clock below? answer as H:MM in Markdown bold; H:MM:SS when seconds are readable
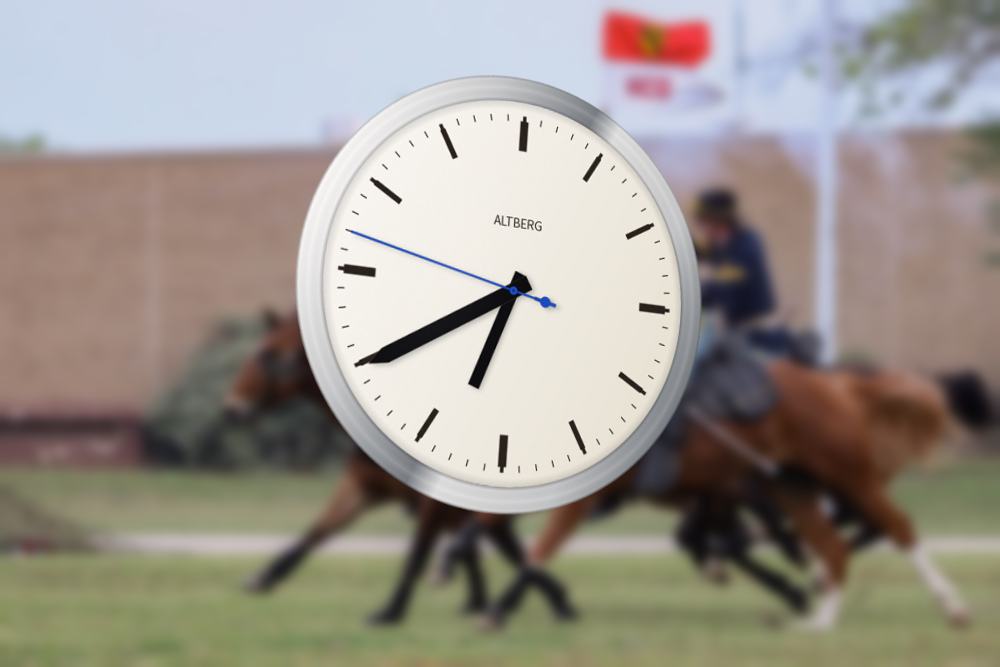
**6:39:47**
